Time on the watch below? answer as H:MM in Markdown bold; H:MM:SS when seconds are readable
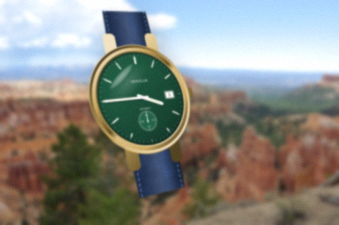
**3:45**
